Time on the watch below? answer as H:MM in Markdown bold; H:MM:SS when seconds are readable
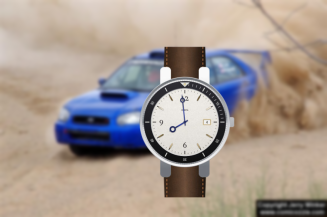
**7:59**
